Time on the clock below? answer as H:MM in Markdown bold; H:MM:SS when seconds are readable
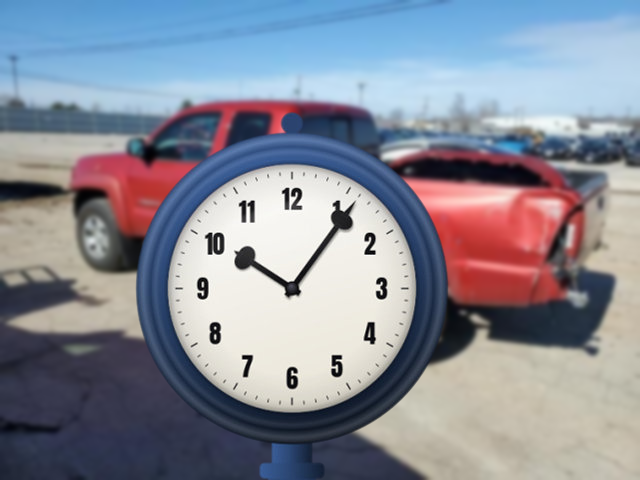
**10:06**
